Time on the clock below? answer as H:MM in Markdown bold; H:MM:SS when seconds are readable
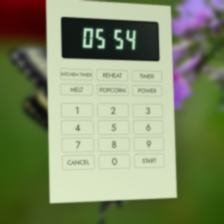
**5:54**
